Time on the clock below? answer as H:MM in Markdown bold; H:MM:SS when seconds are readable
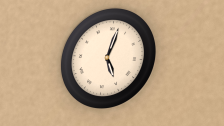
**5:02**
